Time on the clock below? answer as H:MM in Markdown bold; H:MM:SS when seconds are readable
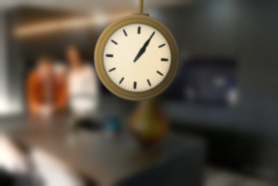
**1:05**
